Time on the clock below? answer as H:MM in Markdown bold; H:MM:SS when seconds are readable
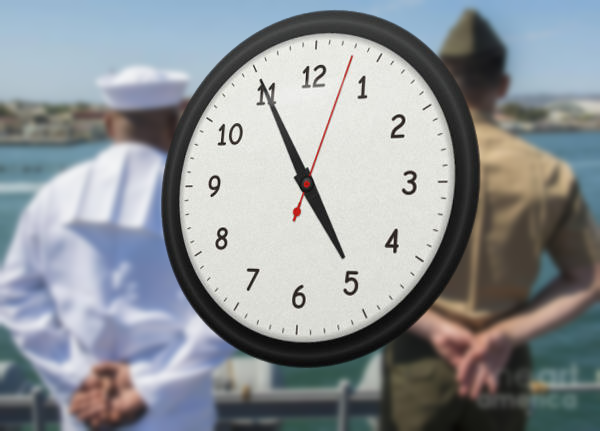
**4:55:03**
